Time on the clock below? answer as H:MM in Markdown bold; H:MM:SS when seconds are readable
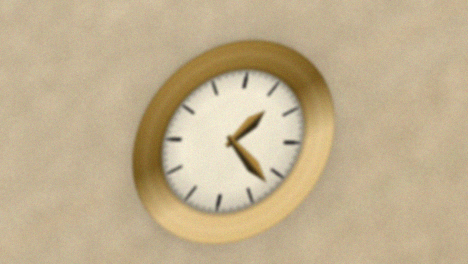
**1:22**
